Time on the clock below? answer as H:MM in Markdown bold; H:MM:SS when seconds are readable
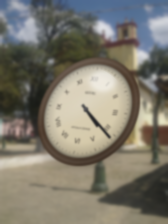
**4:21**
